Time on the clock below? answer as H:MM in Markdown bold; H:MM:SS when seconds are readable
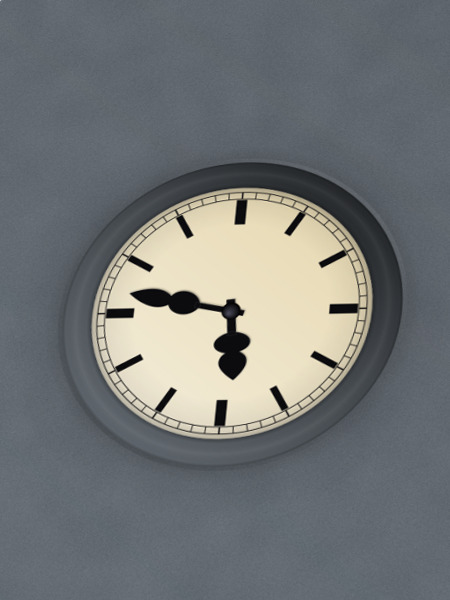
**5:47**
